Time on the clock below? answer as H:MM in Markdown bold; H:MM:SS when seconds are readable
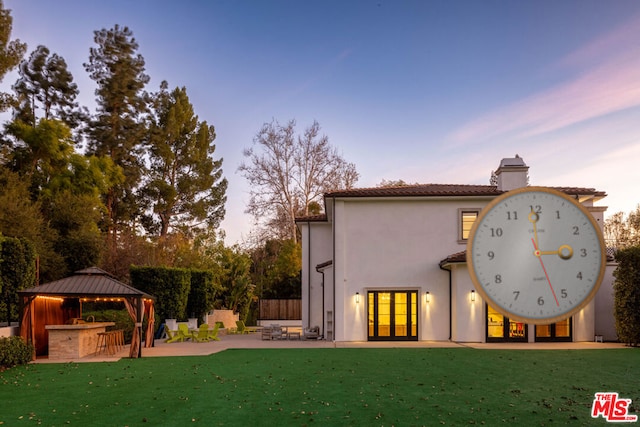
**2:59:27**
